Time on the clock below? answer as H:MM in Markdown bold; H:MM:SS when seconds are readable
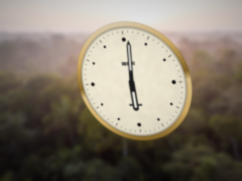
**6:01**
